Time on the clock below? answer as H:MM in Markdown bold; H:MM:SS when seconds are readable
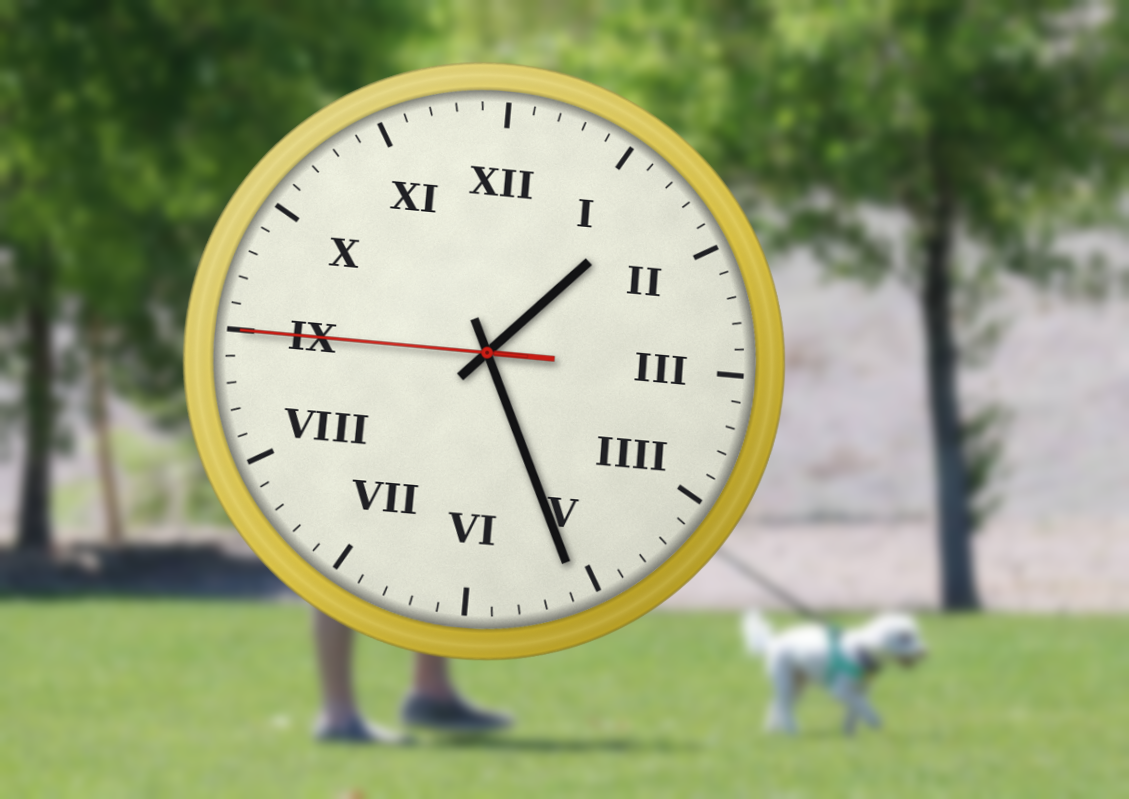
**1:25:45**
